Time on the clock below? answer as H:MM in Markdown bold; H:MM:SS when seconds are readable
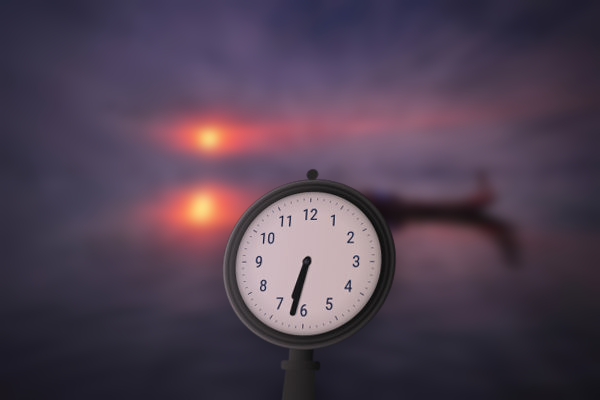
**6:32**
